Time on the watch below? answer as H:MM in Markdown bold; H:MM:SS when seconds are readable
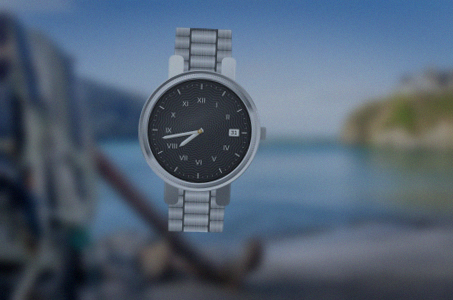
**7:43**
